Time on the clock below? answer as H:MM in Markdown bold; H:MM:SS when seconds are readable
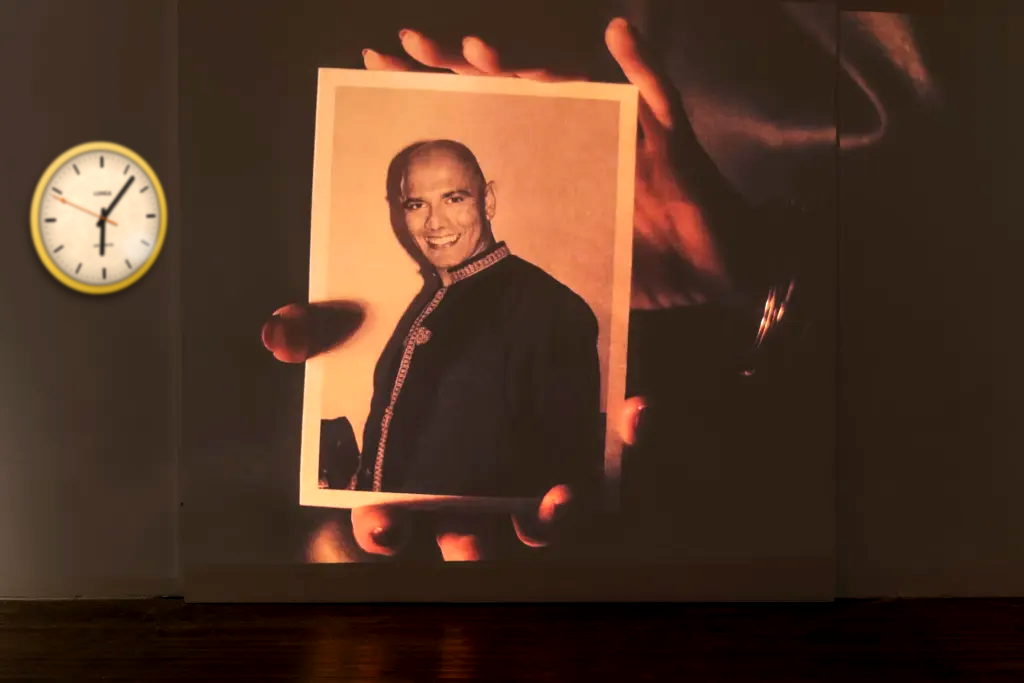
**6:06:49**
